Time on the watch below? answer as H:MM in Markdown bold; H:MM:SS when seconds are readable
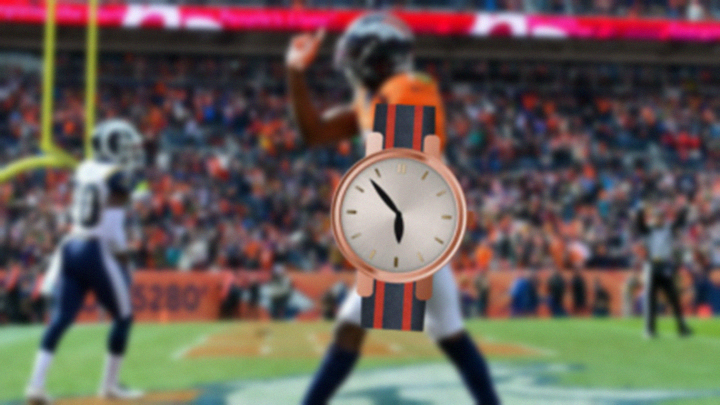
**5:53**
